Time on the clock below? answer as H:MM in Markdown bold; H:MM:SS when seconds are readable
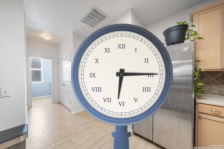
**6:15**
